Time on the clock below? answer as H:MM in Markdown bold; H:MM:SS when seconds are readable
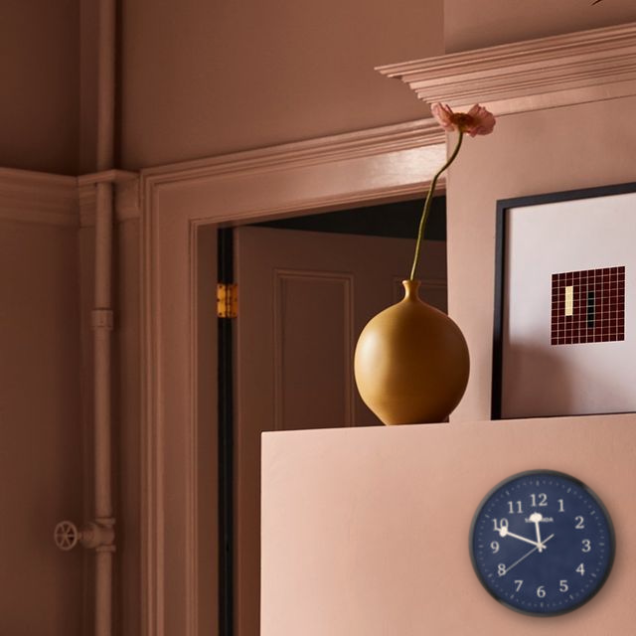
**11:48:39**
